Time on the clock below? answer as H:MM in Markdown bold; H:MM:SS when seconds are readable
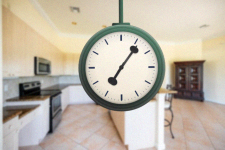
**7:06**
